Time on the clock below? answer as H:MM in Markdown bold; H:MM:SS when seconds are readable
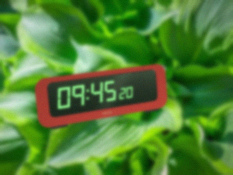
**9:45**
